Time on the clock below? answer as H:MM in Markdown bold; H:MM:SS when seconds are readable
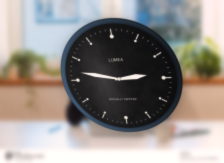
**2:47**
